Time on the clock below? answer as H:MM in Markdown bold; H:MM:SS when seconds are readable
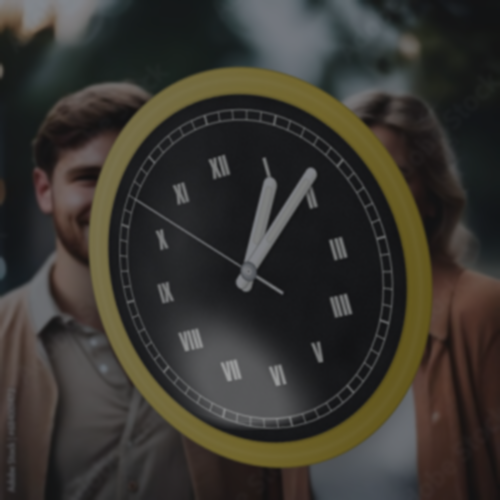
**1:08:52**
